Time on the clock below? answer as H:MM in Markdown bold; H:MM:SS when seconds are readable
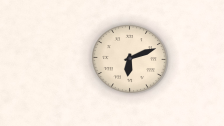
**6:11**
